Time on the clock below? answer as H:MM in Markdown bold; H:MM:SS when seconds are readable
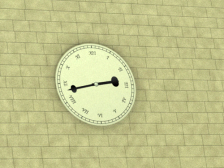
**2:43**
